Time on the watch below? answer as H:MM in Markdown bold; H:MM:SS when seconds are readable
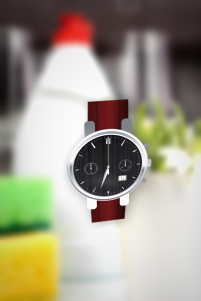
**6:33**
